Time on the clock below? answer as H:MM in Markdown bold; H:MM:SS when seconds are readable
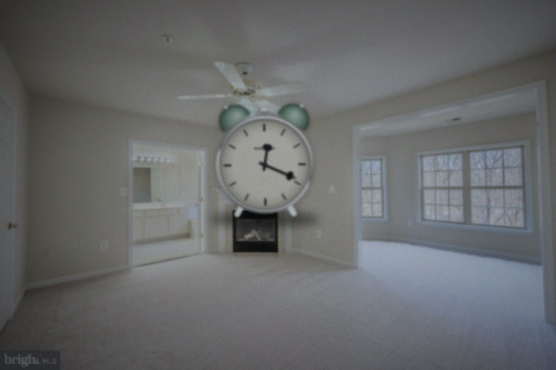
**12:19**
